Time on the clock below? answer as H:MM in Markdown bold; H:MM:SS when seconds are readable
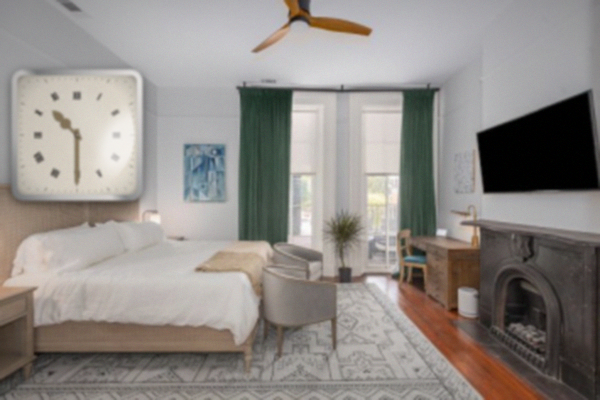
**10:30**
